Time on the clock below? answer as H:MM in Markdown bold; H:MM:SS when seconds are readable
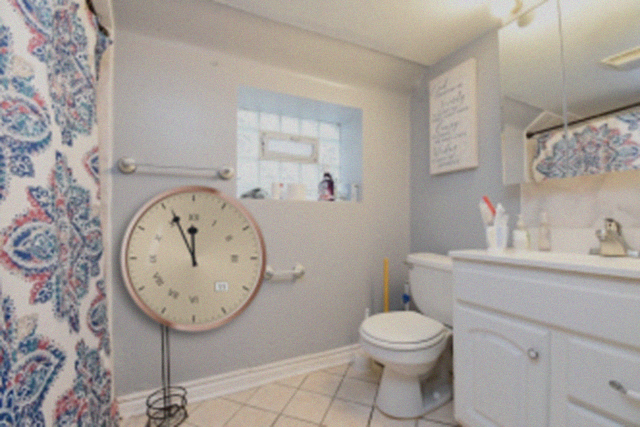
**11:56**
